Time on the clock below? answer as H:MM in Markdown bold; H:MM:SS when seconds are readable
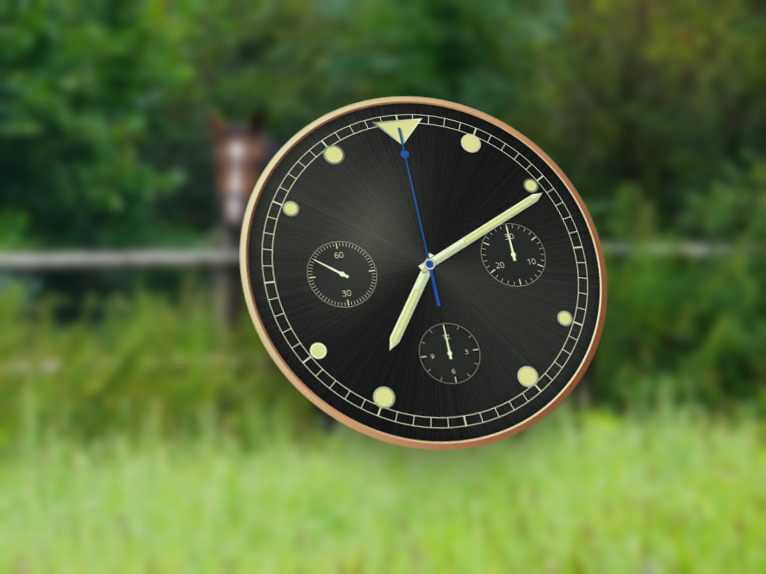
**7:10:51**
